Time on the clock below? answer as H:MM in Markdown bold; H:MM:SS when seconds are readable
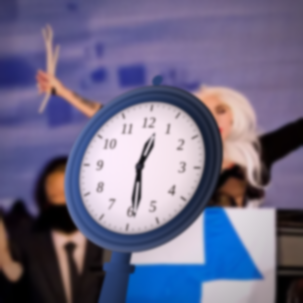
**12:29**
